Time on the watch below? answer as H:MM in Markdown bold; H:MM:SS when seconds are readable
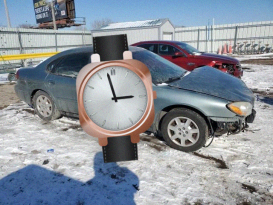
**2:58**
